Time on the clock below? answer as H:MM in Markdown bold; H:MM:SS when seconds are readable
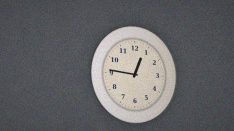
**12:46**
